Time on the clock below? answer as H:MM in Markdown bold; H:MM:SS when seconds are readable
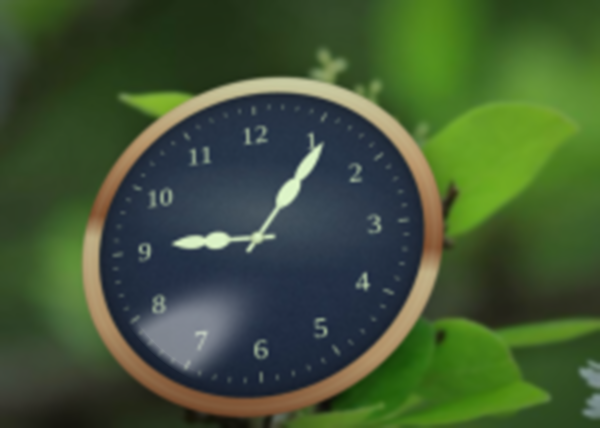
**9:06**
